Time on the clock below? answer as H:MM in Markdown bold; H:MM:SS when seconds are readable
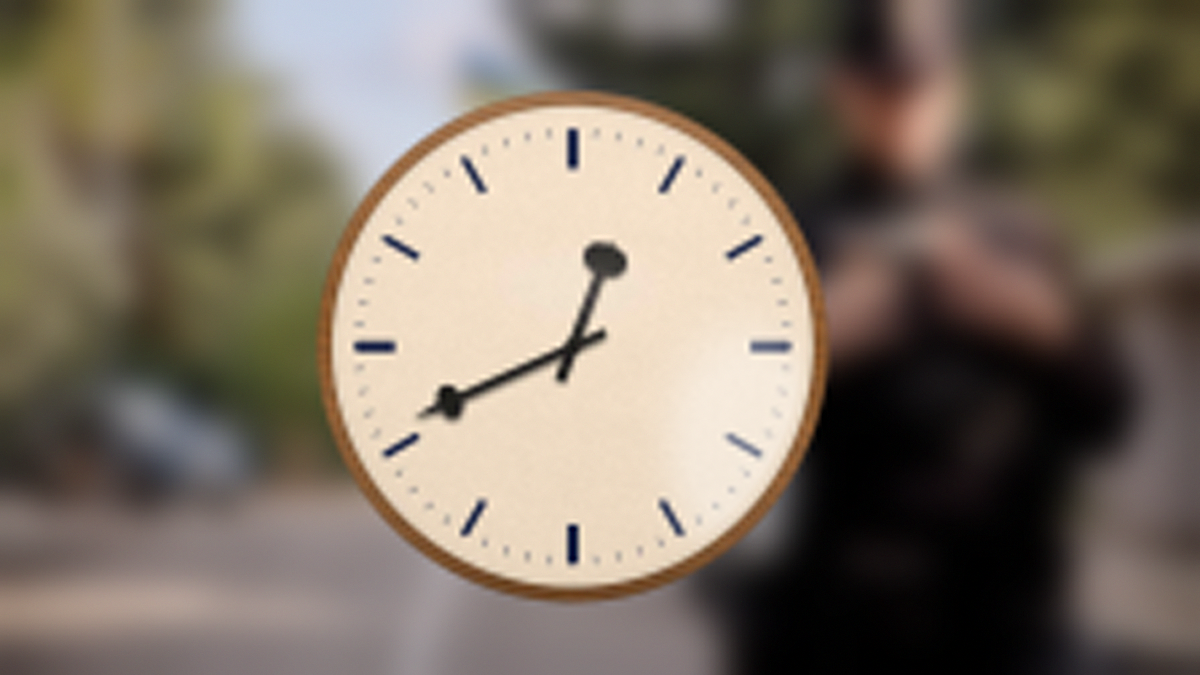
**12:41**
